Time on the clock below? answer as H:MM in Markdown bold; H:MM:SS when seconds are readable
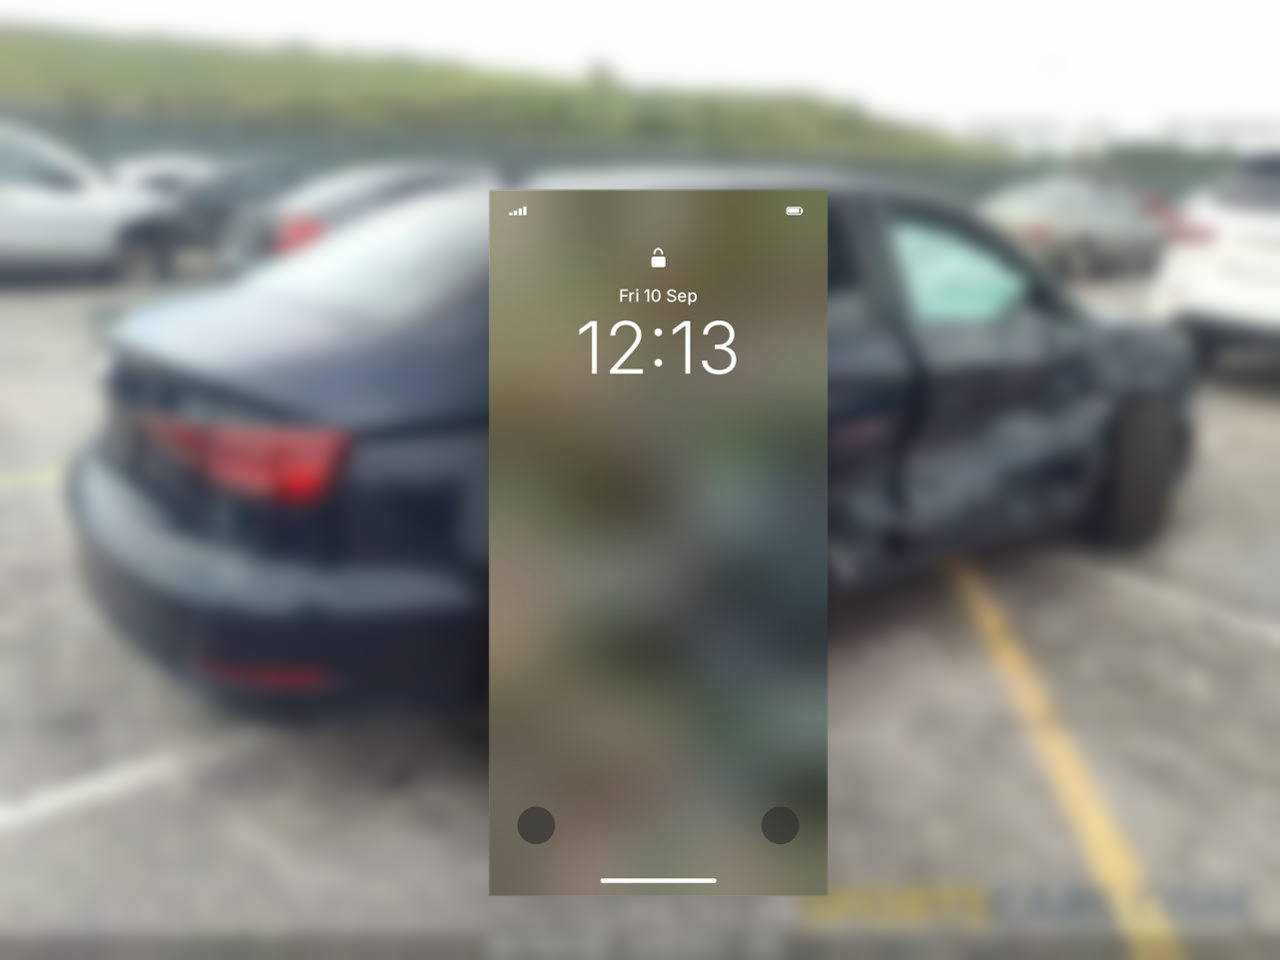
**12:13**
